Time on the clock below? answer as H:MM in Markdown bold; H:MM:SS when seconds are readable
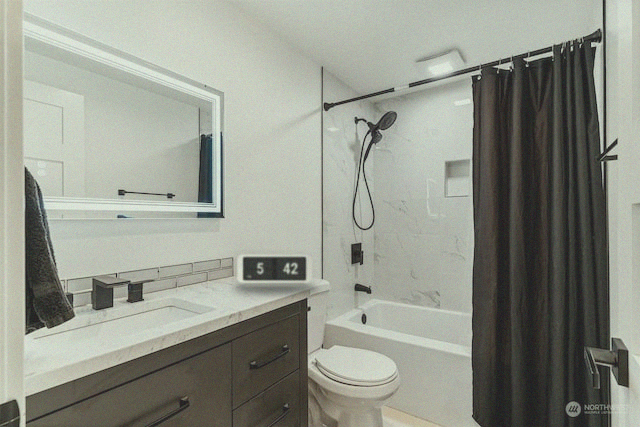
**5:42**
